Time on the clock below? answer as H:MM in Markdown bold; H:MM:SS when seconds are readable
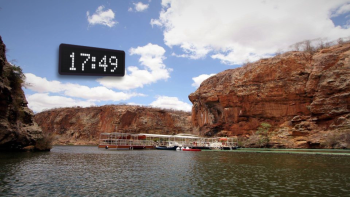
**17:49**
